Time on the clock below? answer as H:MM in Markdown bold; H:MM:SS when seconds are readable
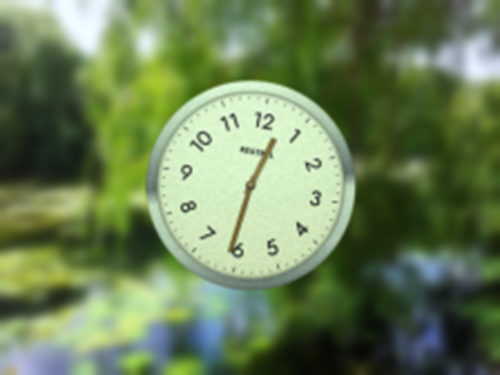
**12:31**
